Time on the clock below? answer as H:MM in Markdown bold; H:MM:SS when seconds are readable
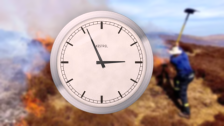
**2:56**
